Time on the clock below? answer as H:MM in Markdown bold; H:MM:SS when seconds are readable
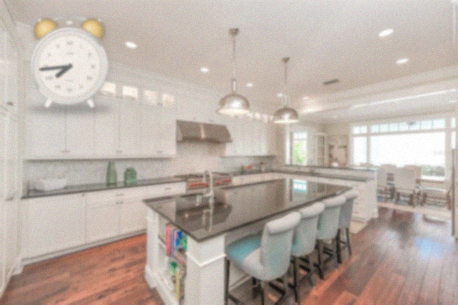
**7:44**
